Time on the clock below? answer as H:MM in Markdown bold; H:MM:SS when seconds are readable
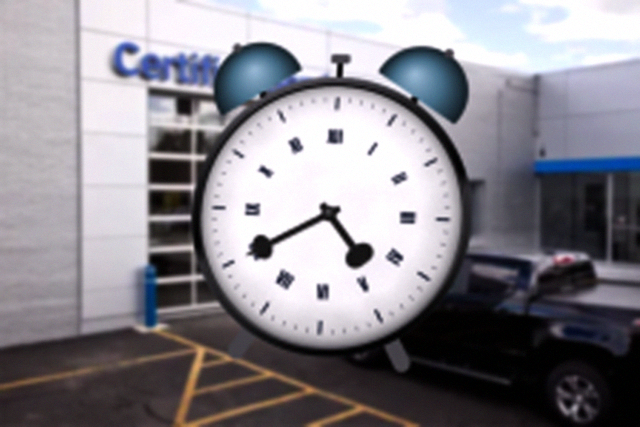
**4:40**
